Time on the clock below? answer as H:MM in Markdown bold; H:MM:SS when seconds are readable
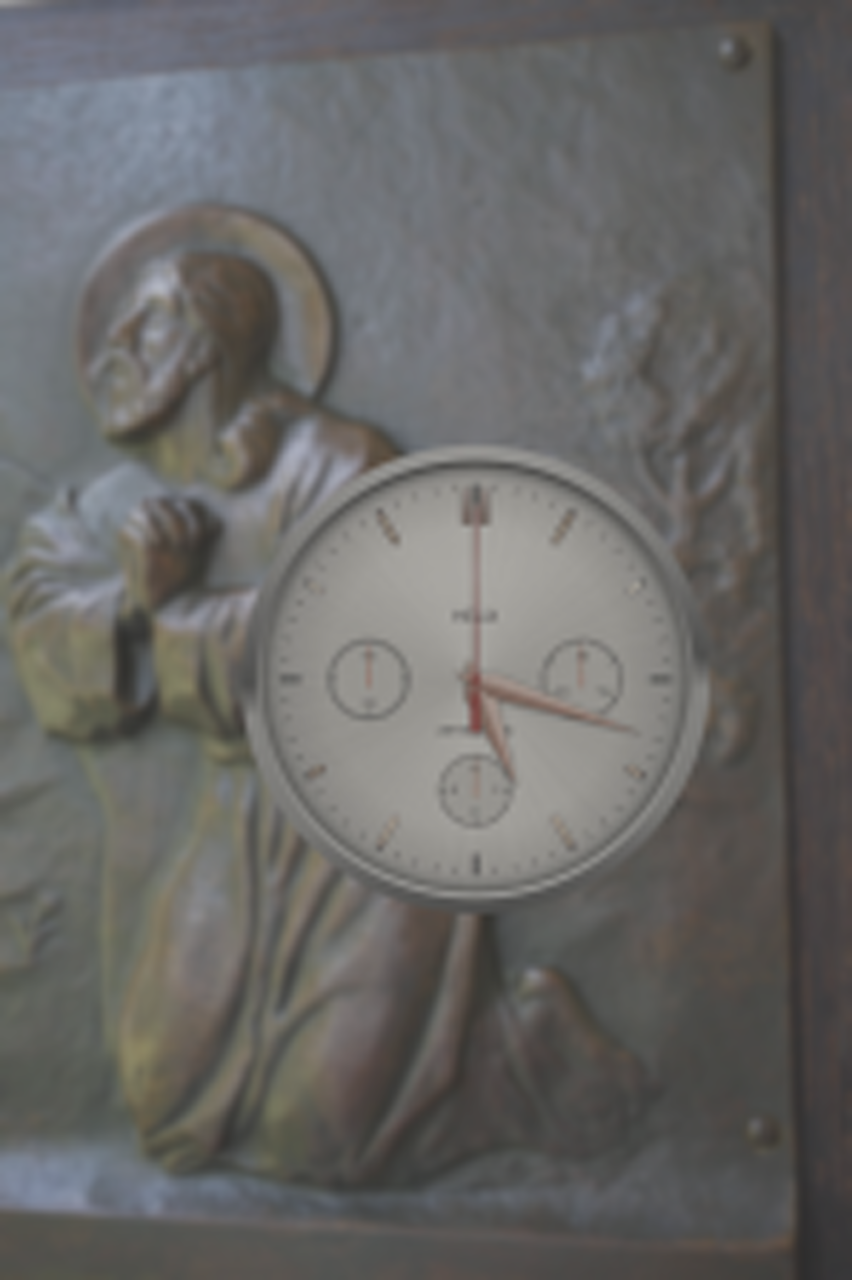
**5:18**
